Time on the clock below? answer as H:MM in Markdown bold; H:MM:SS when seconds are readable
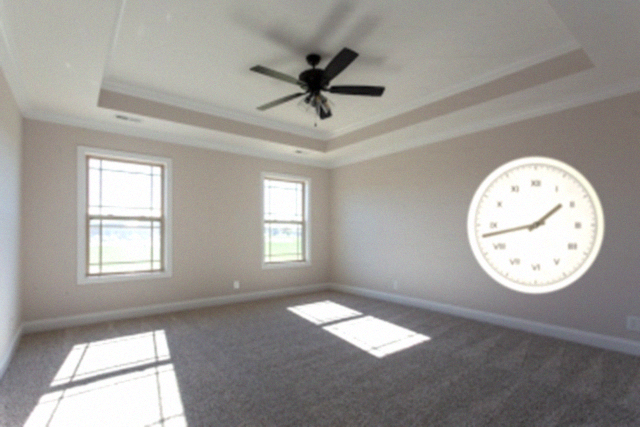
**1:43**
